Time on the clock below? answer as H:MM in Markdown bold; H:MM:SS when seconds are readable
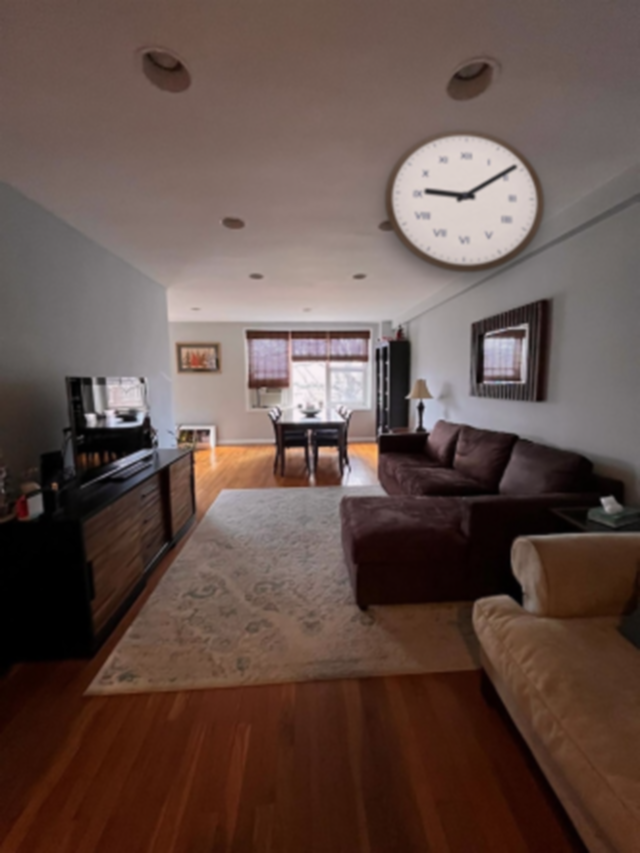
**9:09**
